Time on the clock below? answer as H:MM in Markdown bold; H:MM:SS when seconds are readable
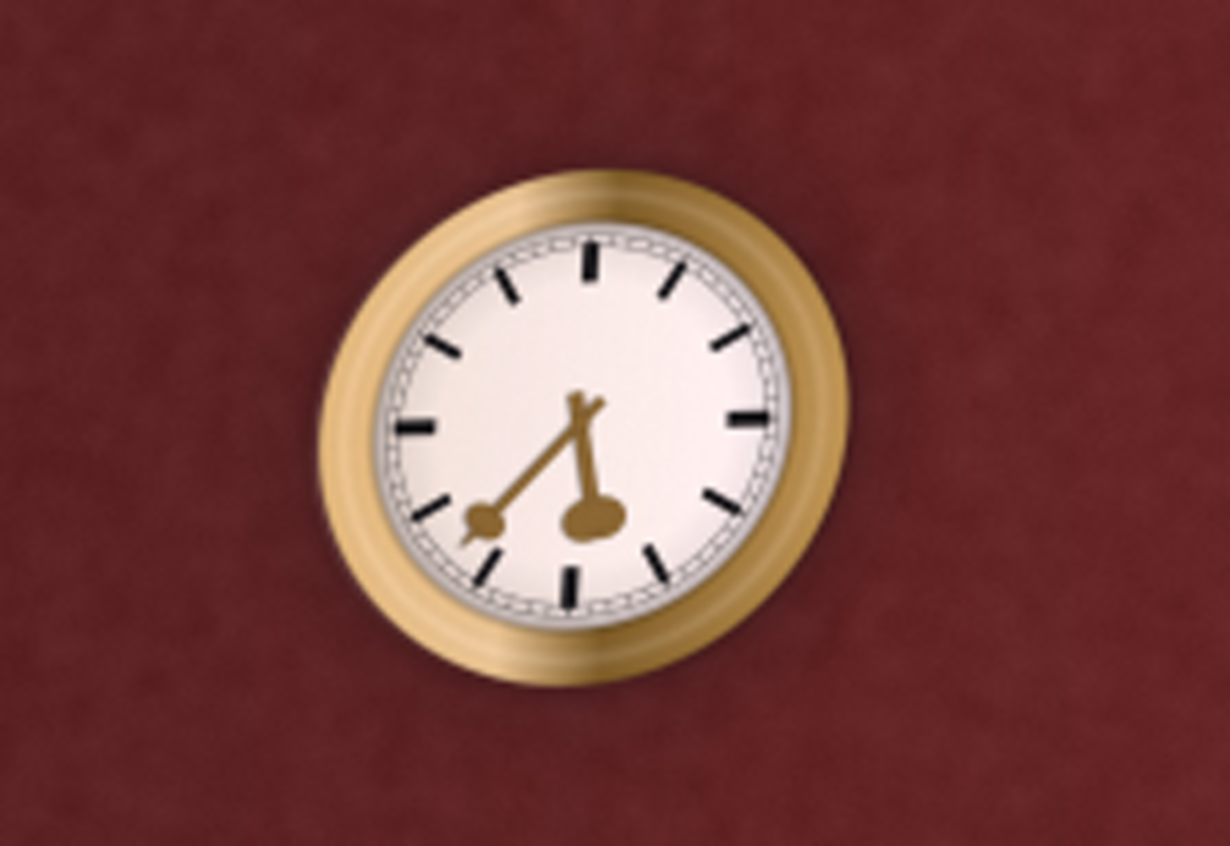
**5:37**
